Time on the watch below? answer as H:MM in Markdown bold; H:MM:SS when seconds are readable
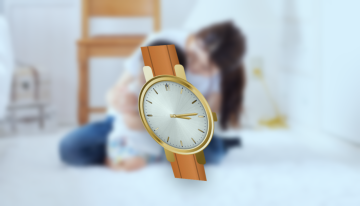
**3:14**
